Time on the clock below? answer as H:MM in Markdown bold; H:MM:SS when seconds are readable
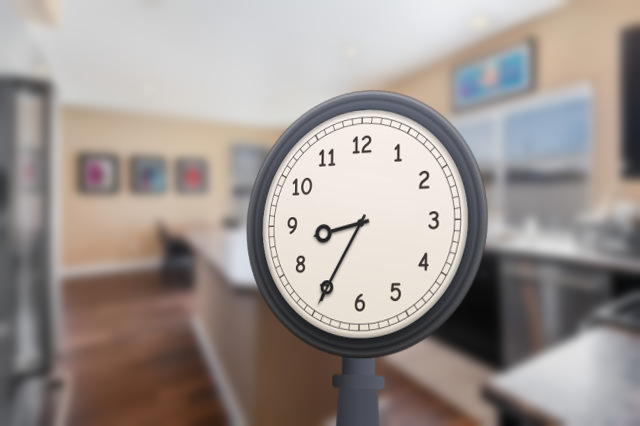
**8:35**
